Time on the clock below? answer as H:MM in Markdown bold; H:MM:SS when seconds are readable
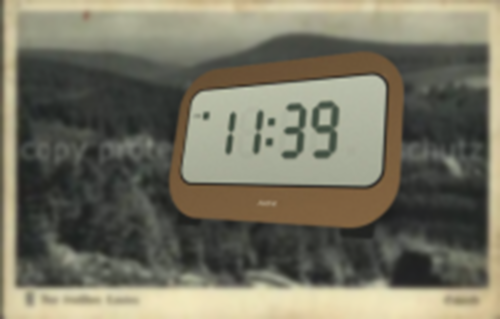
**11:39**
